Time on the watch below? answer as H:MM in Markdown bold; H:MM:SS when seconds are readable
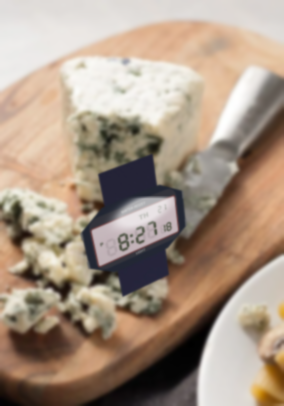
**8:27**
